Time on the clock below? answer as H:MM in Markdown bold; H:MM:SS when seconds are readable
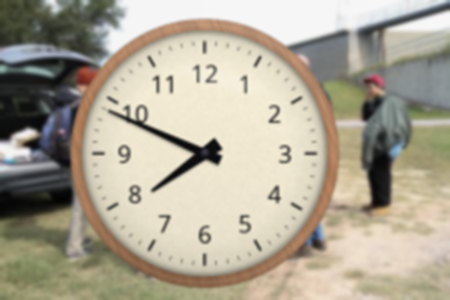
**7:49**
